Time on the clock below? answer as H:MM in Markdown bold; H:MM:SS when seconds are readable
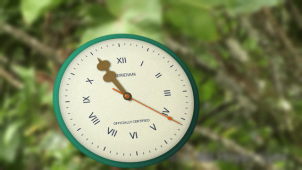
**10:55:21**
